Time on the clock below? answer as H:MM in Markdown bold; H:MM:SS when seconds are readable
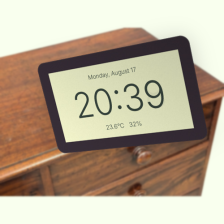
**20:39**
